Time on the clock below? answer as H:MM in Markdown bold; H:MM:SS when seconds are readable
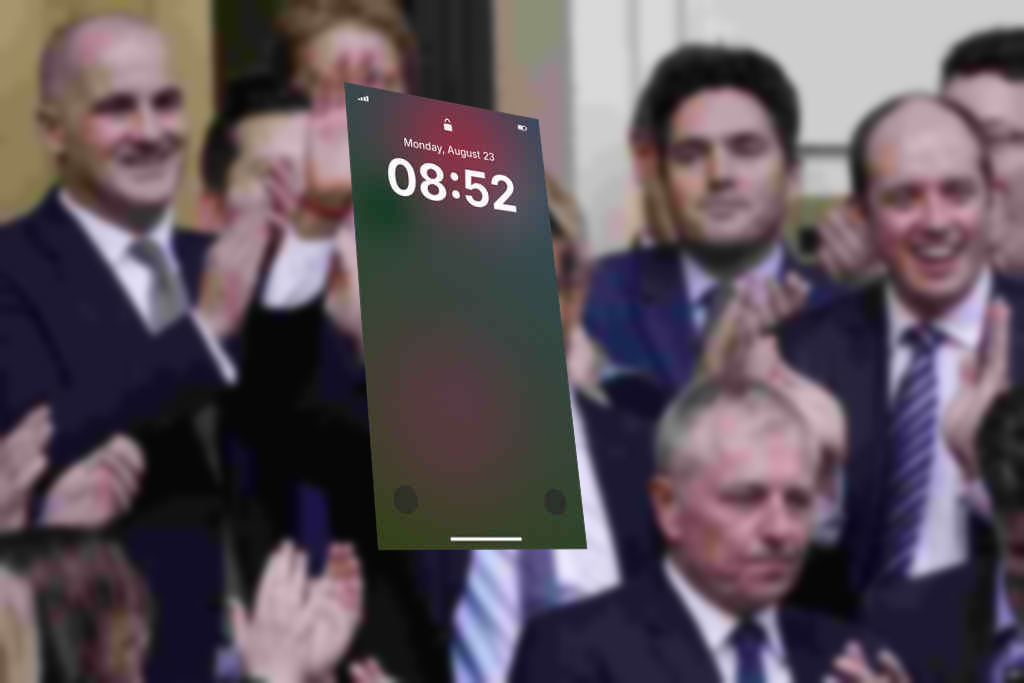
**8:52**
